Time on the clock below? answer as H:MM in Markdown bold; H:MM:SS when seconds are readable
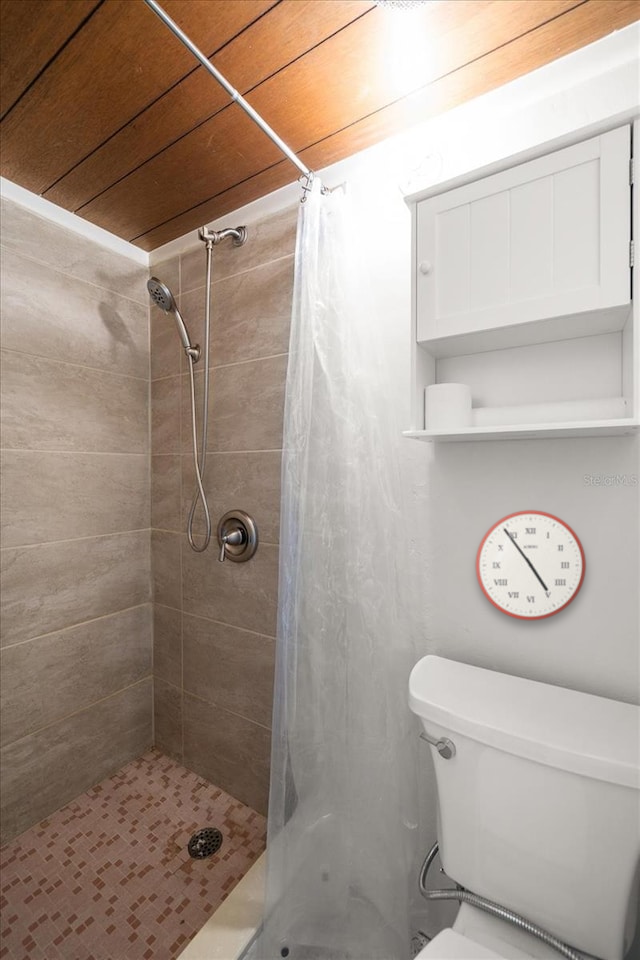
**4:54**
